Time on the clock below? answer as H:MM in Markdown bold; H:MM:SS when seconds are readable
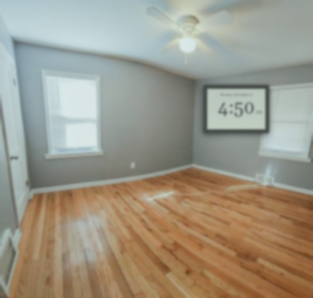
**4:50**
